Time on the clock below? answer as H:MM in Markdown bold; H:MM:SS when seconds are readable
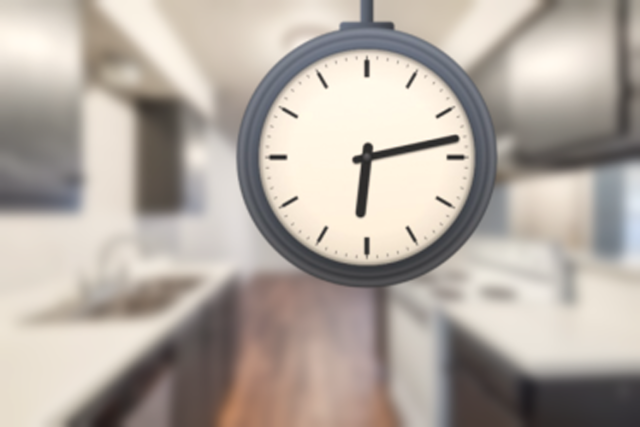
**6:13**
